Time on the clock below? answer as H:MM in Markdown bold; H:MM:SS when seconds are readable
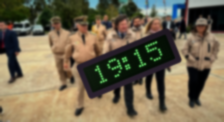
**19:15**
